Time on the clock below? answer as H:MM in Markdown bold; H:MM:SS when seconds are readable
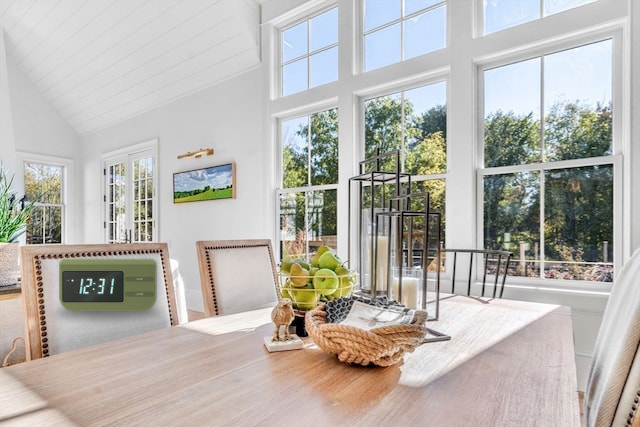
**12:31**
